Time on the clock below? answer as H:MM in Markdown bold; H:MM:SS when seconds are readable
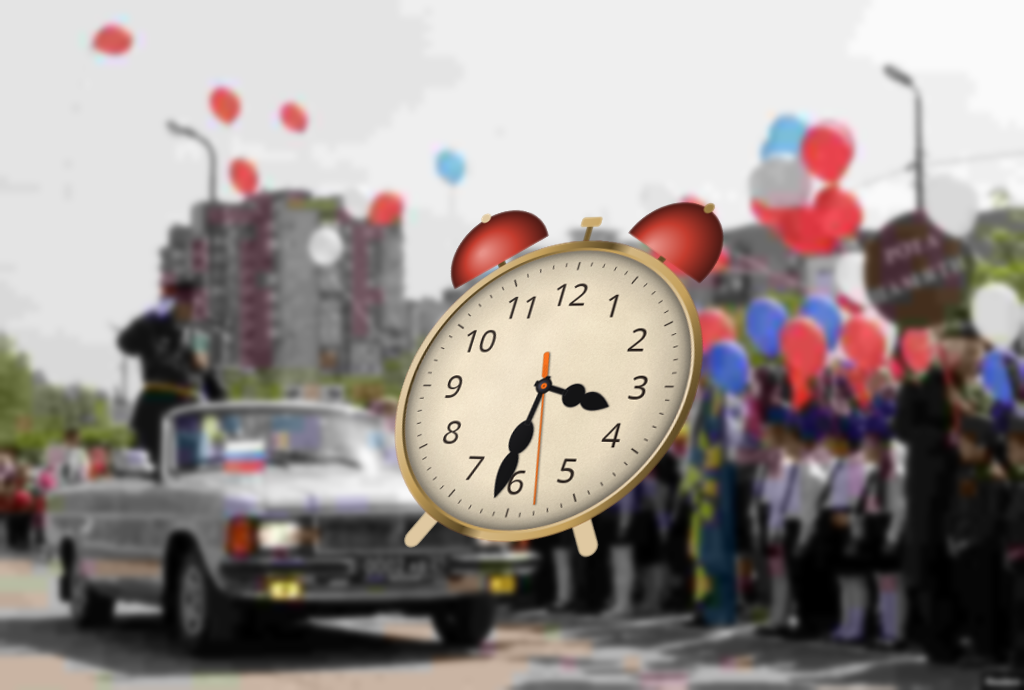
**3:31:28**
